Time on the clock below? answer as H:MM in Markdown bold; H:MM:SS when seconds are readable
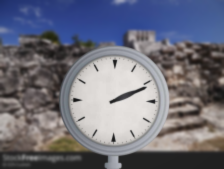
**2:11**
